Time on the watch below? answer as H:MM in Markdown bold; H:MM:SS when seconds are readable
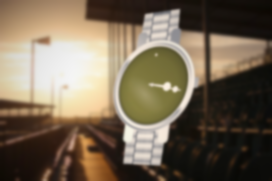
**3:17**
